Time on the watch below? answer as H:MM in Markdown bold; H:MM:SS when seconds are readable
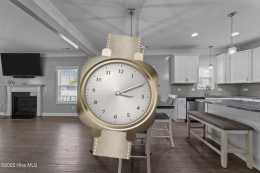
**3:10**
